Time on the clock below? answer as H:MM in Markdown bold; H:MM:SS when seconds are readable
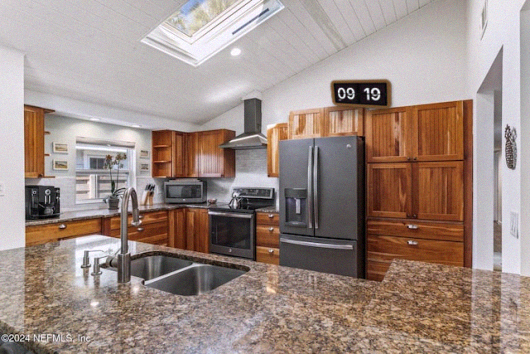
**9:19**
